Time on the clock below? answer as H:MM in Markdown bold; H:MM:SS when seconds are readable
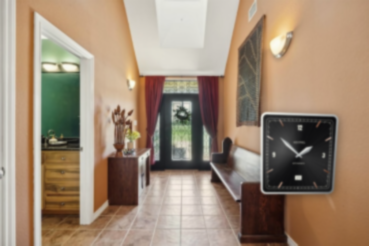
**1:52**
